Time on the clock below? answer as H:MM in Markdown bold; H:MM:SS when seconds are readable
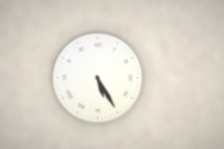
**5:25**
